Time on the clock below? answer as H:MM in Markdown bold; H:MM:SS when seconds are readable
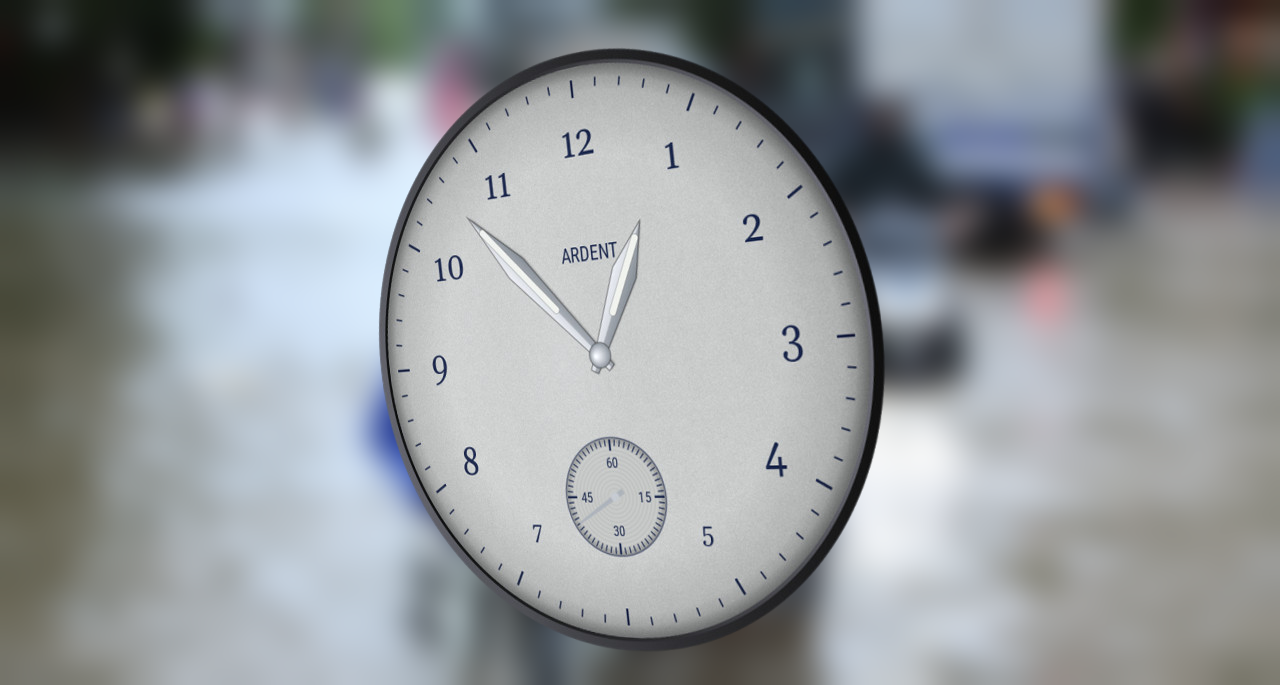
**12:52:40**
